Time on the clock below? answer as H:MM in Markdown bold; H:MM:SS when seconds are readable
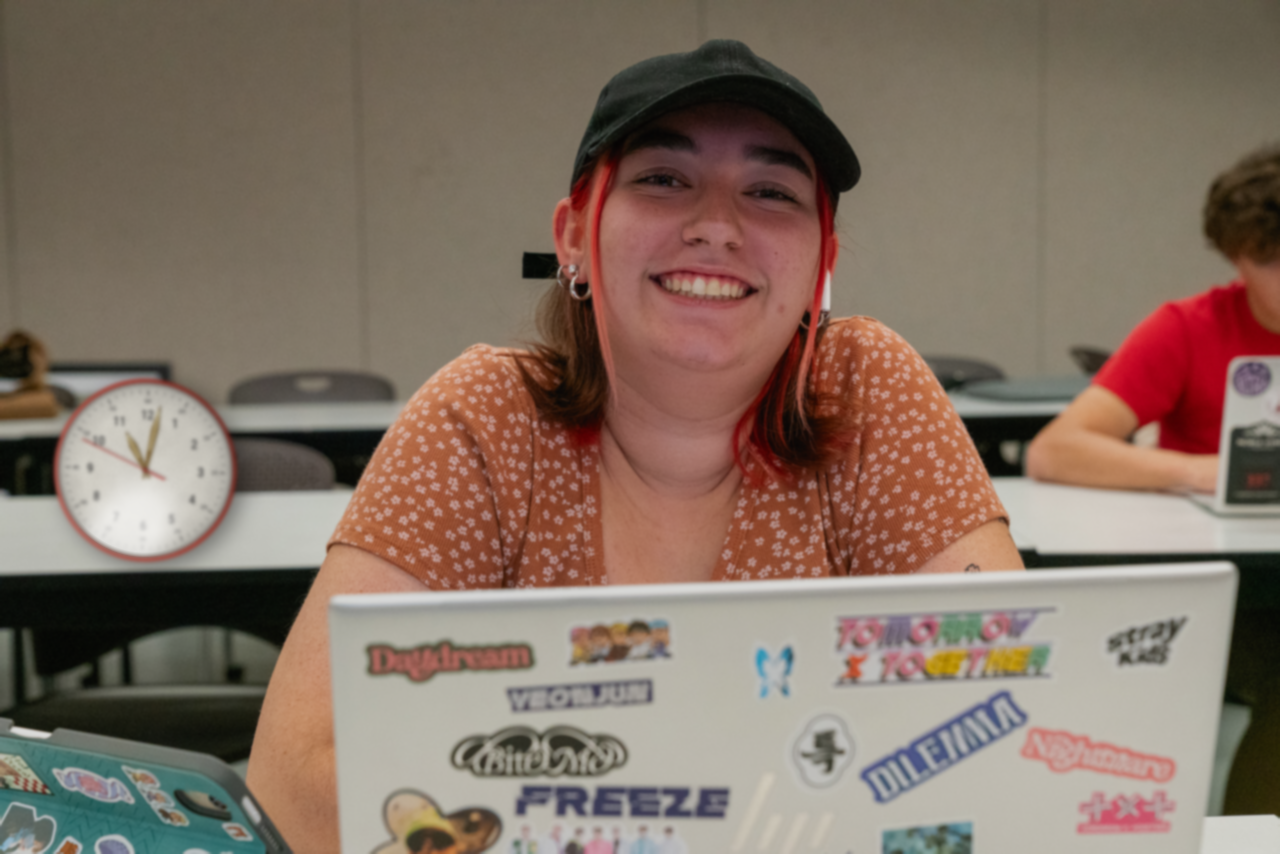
**11:01:49**
